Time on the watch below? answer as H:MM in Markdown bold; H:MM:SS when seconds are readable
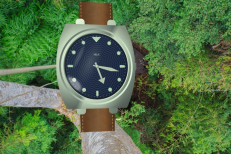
**5:17**
